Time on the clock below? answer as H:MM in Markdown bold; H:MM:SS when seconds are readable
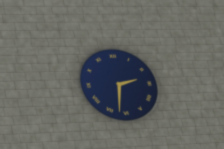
**2:32**
